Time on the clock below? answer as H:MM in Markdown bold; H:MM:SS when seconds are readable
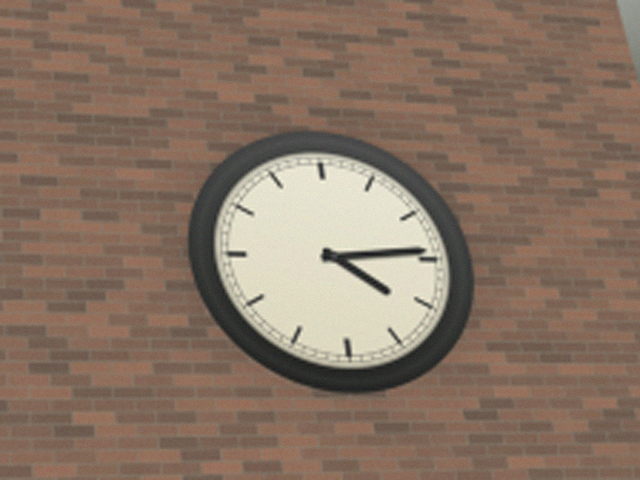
**4:14**
